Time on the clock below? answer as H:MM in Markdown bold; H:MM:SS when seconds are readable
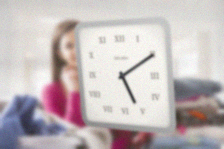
**5:10**
